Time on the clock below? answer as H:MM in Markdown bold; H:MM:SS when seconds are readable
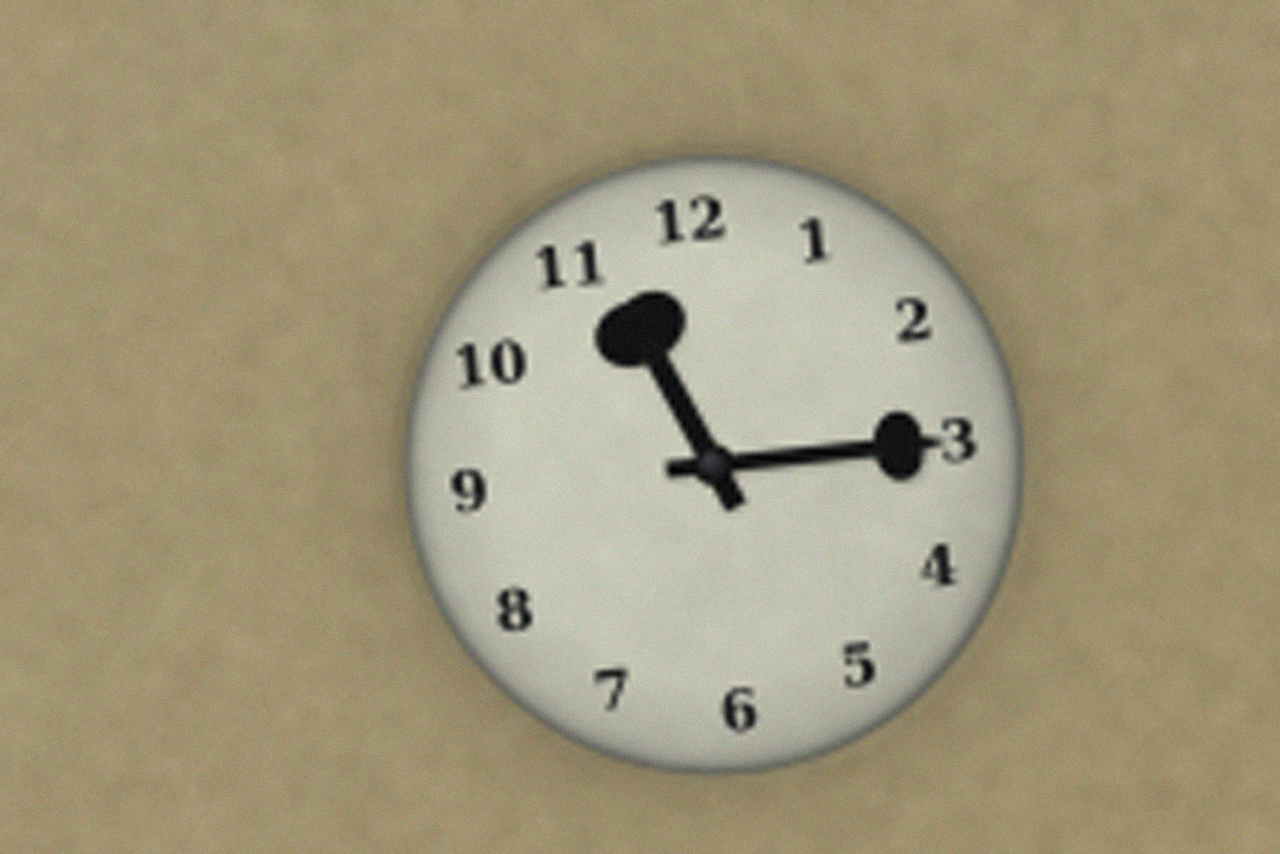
**11:15**
